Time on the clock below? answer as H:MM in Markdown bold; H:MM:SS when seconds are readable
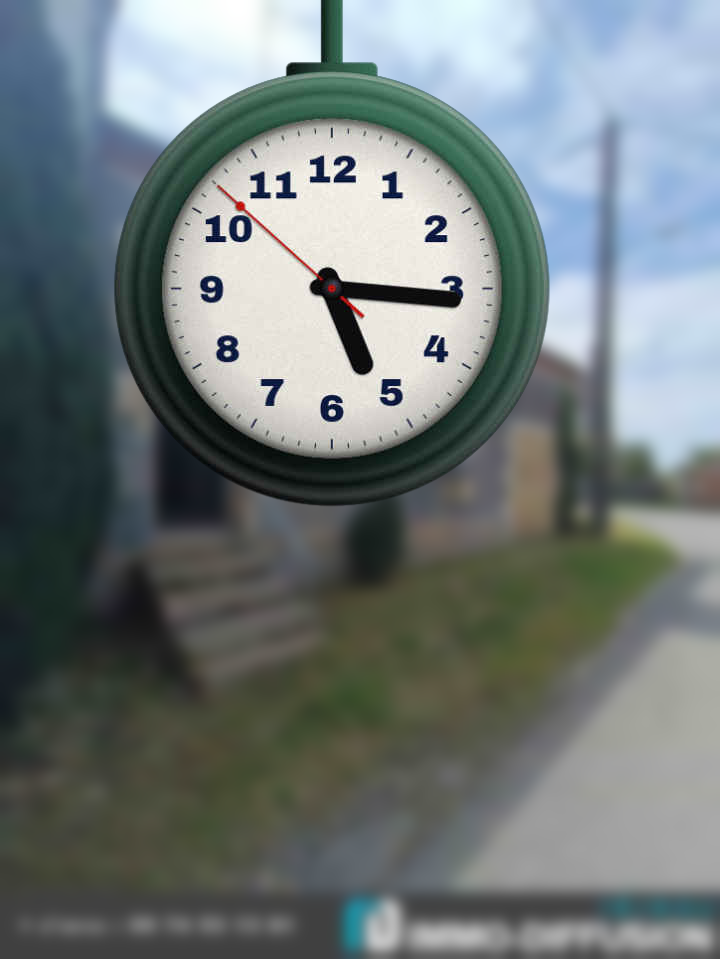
**5:15:52**
